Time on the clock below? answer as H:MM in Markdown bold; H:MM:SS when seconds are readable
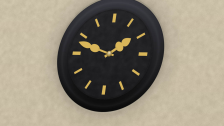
**1:48**
